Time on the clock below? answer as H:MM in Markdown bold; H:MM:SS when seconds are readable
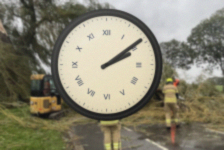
**2:09**
